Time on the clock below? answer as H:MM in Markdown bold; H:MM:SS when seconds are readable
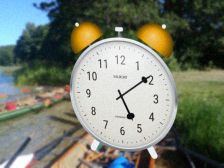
**5:09**
